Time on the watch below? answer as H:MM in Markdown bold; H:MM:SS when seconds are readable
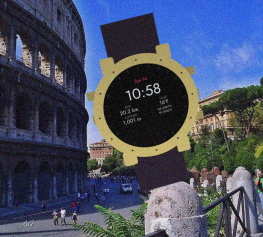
**10:58**
